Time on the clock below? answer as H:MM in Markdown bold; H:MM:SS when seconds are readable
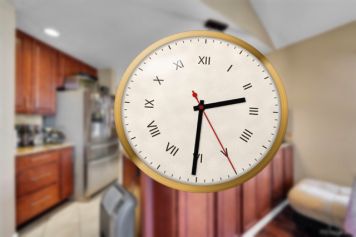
**2:30:25**
